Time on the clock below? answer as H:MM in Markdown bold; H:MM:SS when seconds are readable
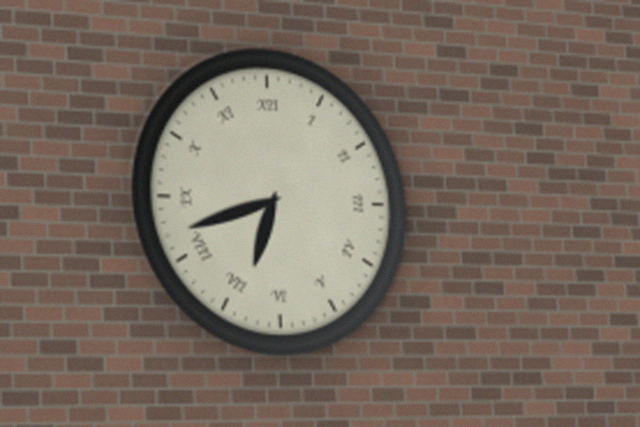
**6:42**
